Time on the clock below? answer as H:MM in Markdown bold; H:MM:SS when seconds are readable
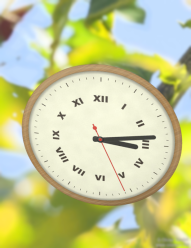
**3:13:26**
